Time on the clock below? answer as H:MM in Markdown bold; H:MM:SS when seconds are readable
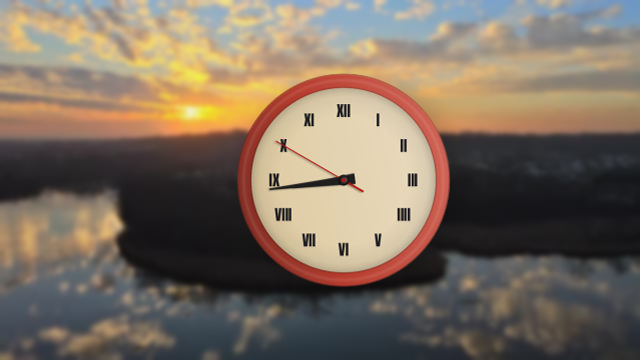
**8:43:50**
